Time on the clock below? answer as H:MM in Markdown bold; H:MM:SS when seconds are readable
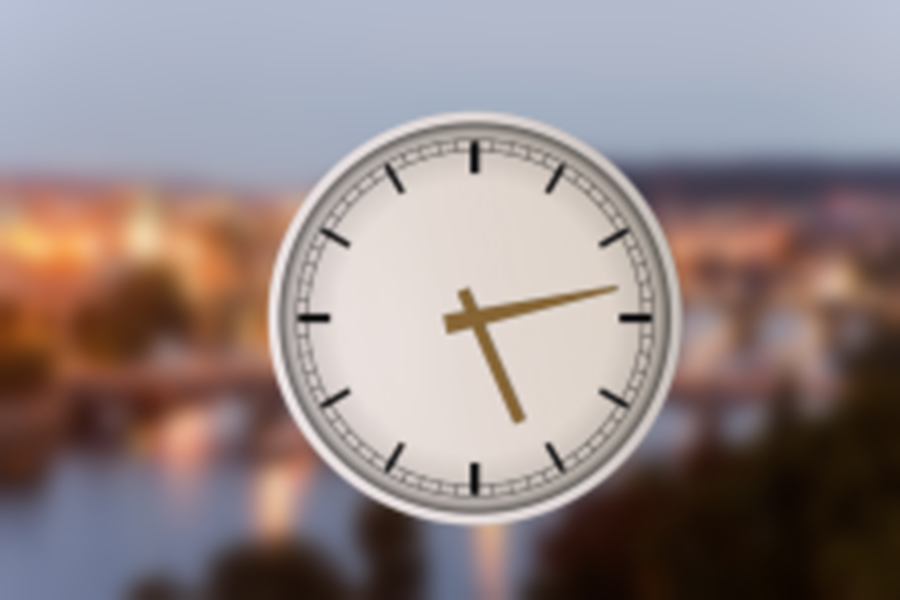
**5:13**
